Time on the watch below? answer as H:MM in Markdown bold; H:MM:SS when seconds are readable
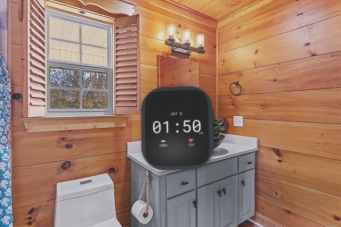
**1:50**
